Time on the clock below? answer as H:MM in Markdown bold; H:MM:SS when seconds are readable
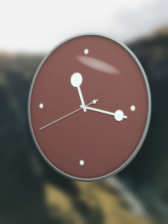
**11:16:41**
